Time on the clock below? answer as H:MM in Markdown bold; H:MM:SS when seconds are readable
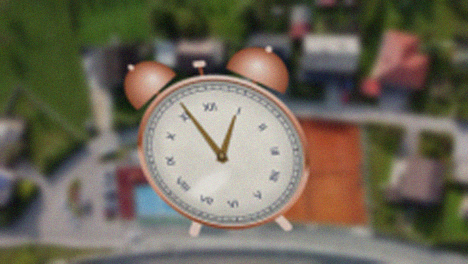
**12:56**
